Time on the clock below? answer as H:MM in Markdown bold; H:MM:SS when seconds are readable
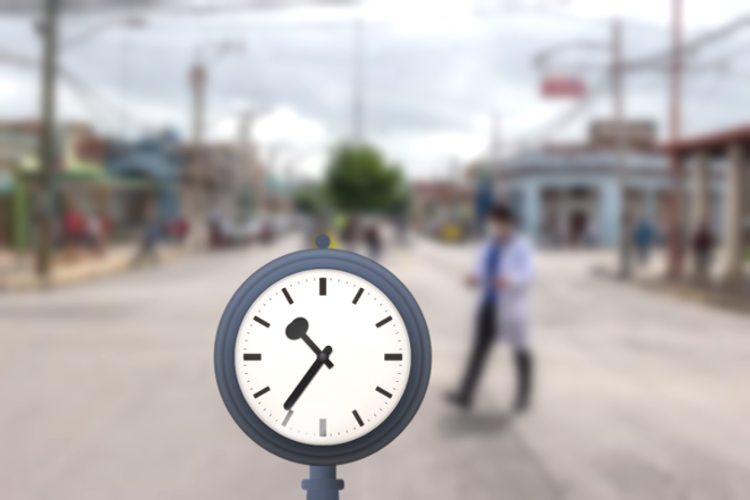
**10:36**
